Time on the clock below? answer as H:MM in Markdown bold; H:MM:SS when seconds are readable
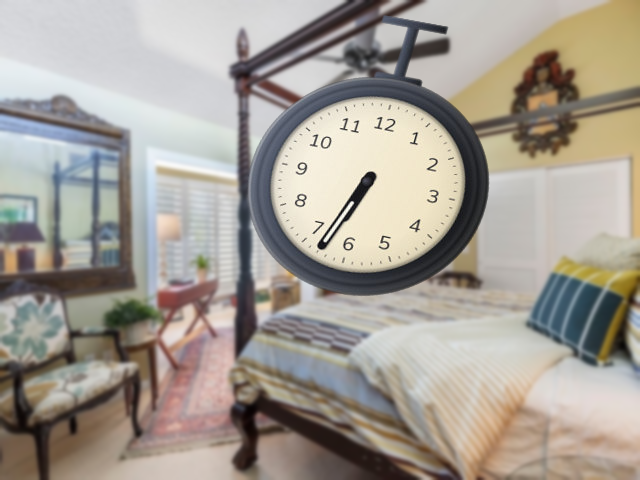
**6:33**
